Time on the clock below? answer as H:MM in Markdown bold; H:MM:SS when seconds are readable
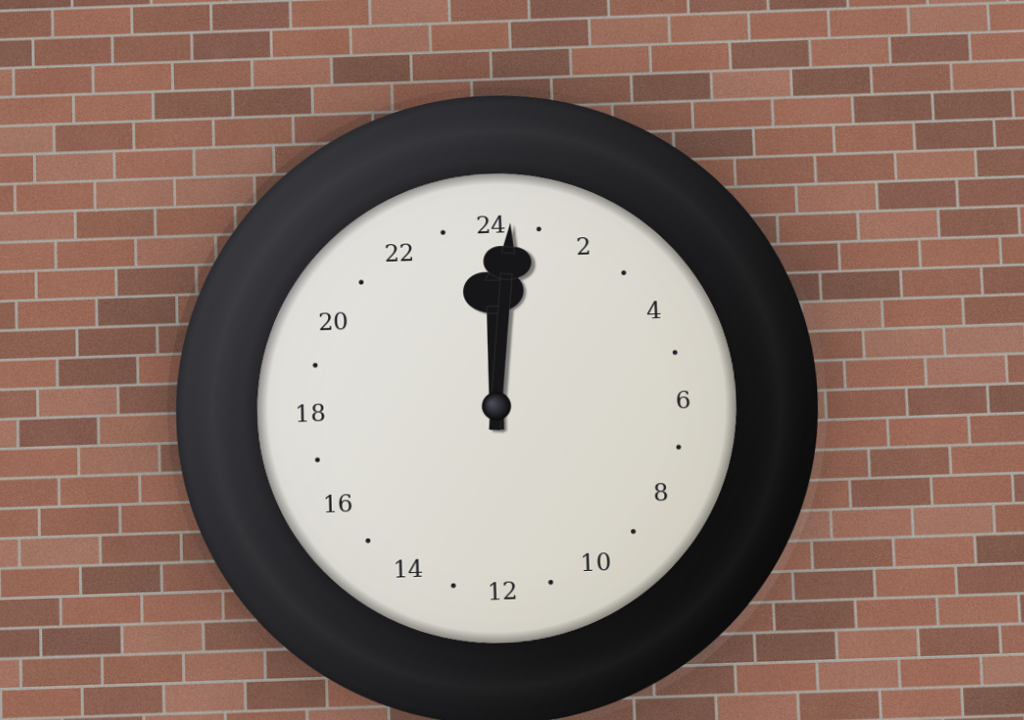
**0:01**
